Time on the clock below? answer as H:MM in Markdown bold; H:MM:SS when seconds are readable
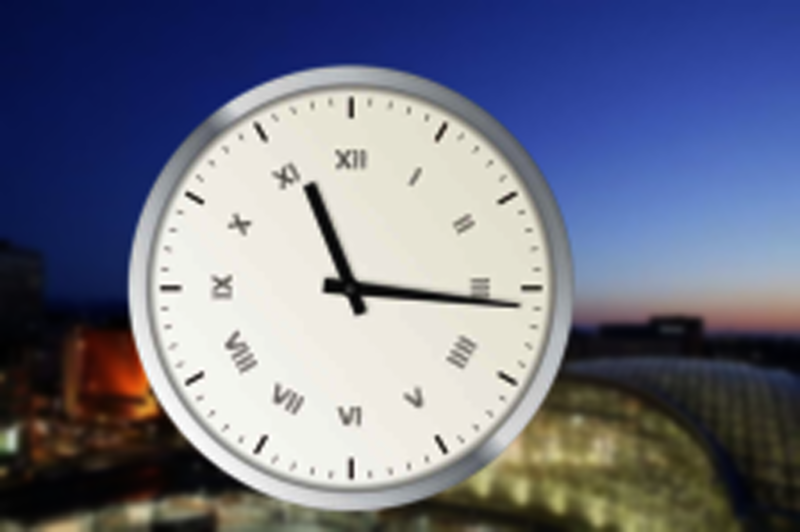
**11:16**
